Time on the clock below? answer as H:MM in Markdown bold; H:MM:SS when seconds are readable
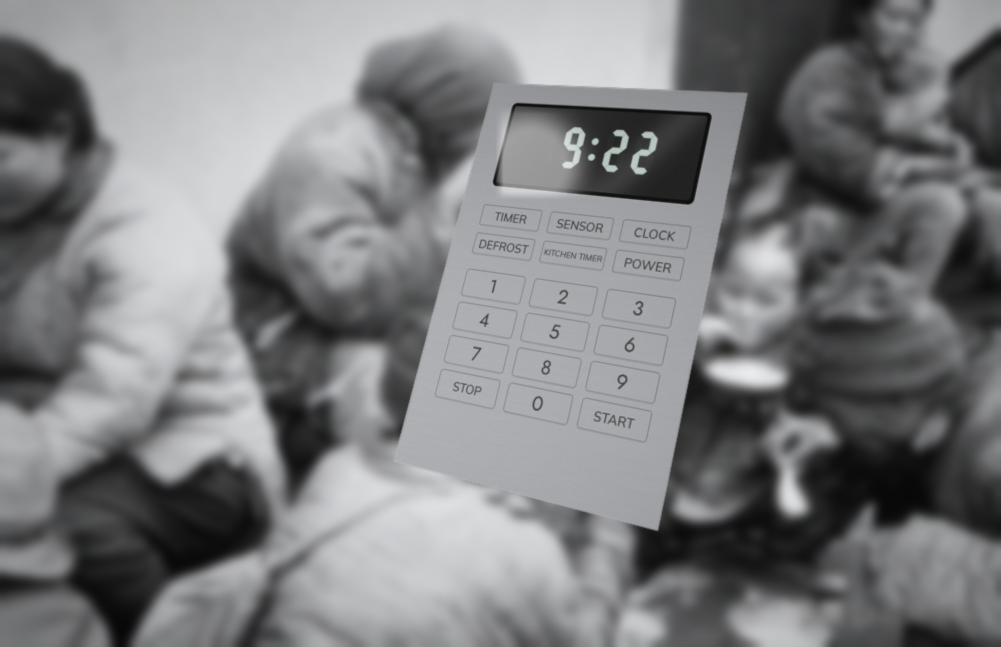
**9:22**
